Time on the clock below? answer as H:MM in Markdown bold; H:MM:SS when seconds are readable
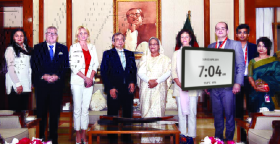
**7:04**
